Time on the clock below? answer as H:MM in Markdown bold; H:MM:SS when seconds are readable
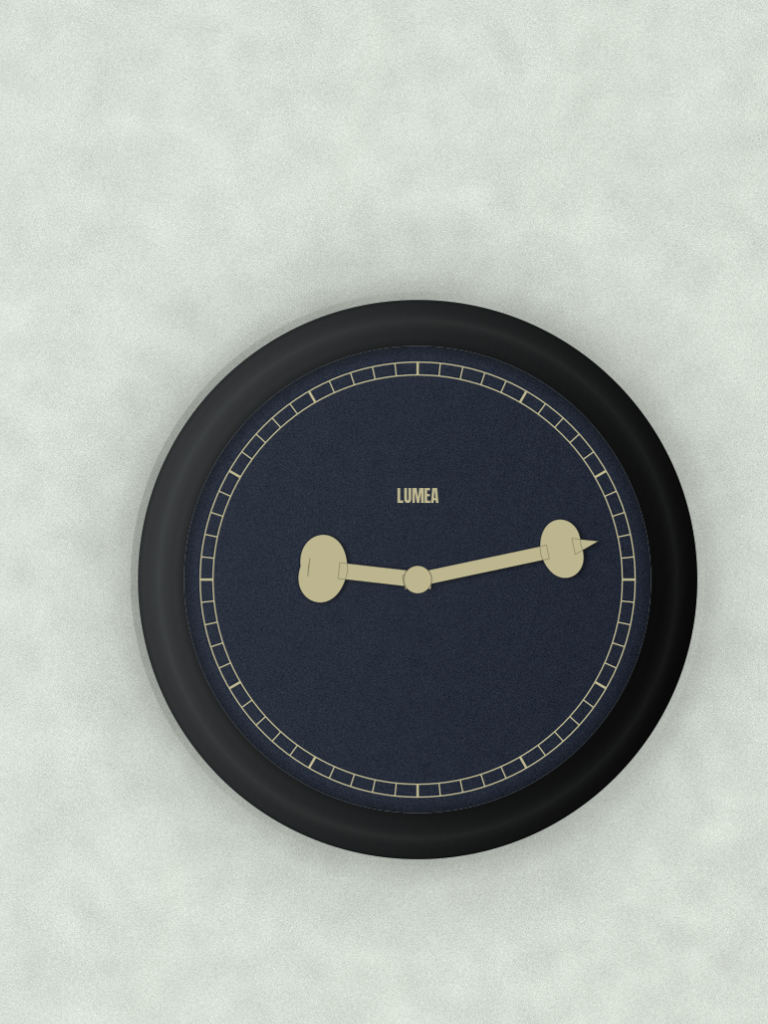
**9:13**
